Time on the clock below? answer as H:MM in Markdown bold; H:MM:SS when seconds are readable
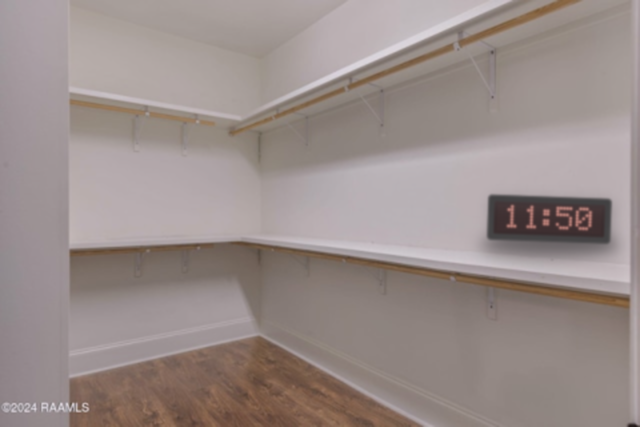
**11:50**
